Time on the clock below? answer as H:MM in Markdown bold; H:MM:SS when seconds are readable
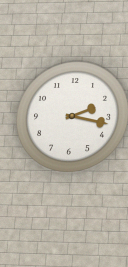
**2:17**
